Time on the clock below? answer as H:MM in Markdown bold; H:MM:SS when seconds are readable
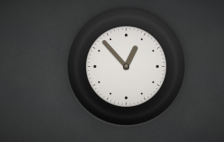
**12:53**
